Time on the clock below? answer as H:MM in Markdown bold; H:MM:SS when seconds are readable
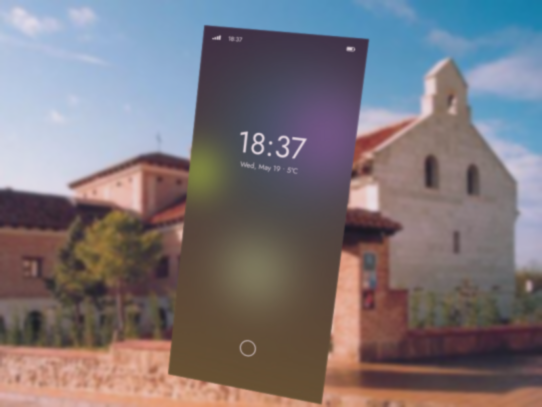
**18:37**
